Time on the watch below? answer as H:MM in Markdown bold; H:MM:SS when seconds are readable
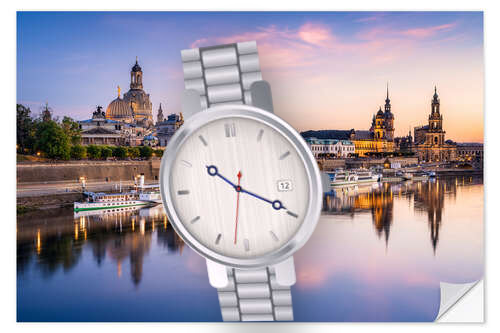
**10:19:32**
